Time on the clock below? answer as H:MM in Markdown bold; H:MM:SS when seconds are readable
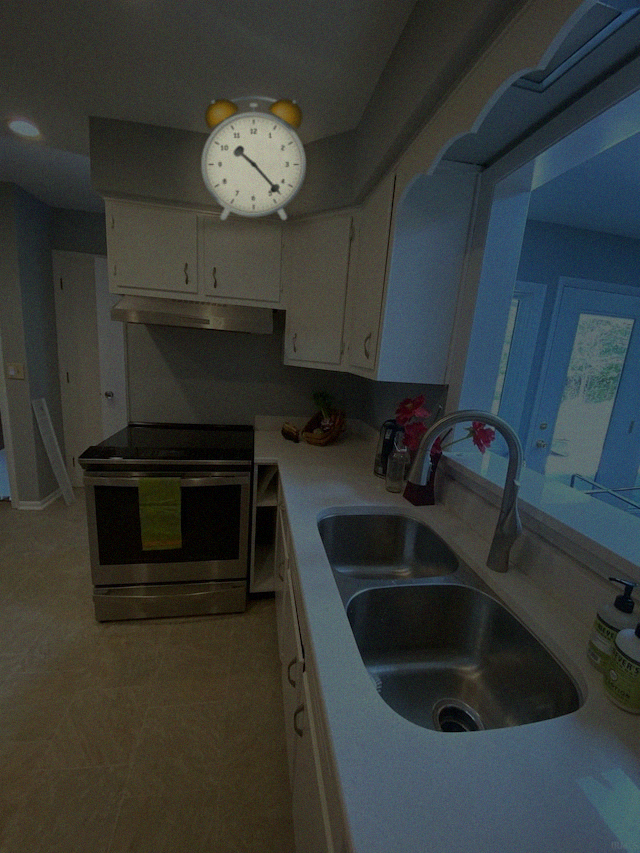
**10:23**
